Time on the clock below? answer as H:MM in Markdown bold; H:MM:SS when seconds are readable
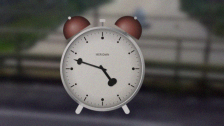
**4:48**
